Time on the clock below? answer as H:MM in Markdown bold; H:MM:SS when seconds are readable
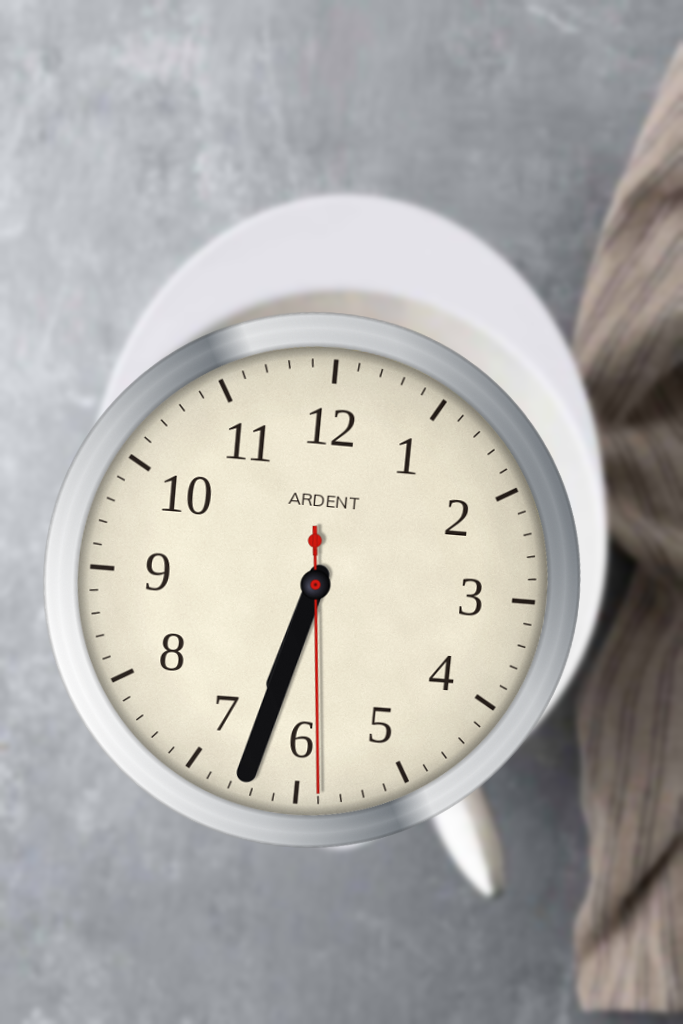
**6:32:29**
